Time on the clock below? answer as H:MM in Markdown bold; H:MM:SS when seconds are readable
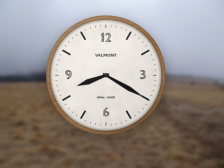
**8:20**
